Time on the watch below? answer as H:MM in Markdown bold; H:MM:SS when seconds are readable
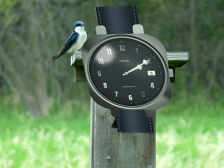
**2:10**
